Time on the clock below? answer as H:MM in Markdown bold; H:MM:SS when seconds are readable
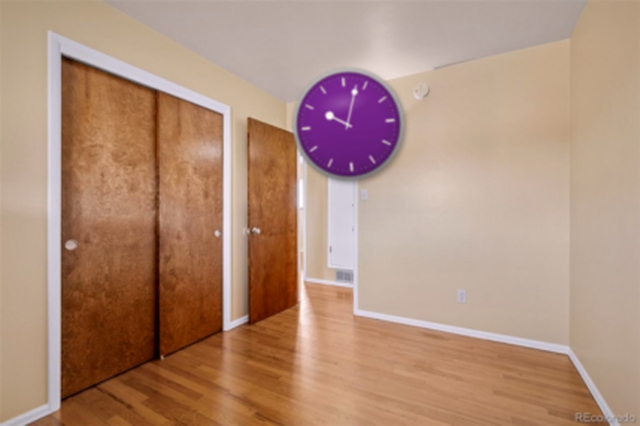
**10:03**
